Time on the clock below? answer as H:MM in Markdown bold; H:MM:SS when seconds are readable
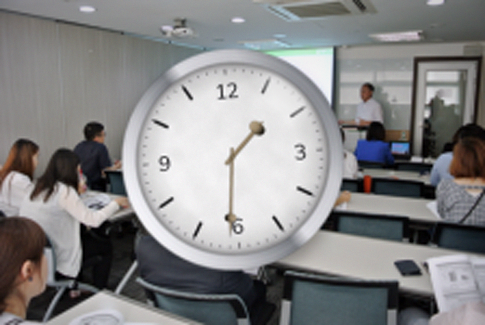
**1:31**
